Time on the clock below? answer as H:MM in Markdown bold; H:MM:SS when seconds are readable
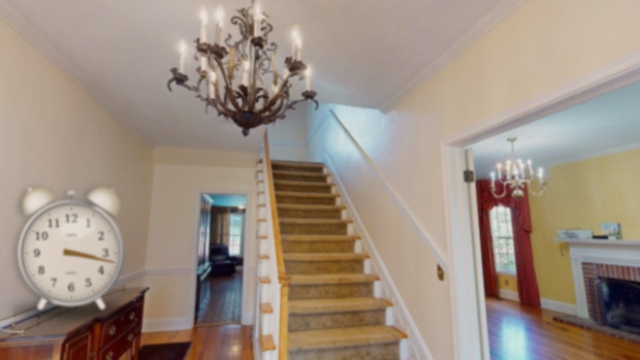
**3:17**
